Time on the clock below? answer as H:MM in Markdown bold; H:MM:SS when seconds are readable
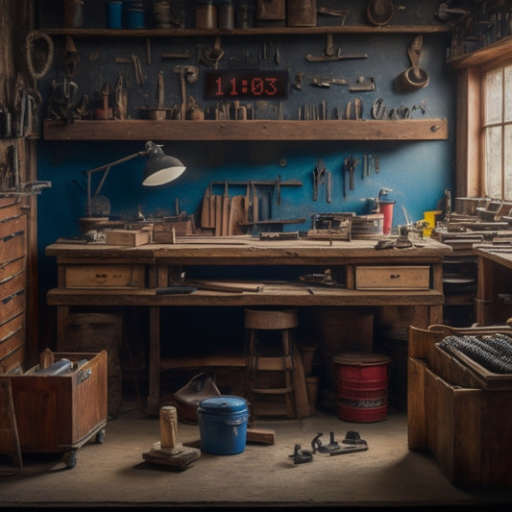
**11:03**
